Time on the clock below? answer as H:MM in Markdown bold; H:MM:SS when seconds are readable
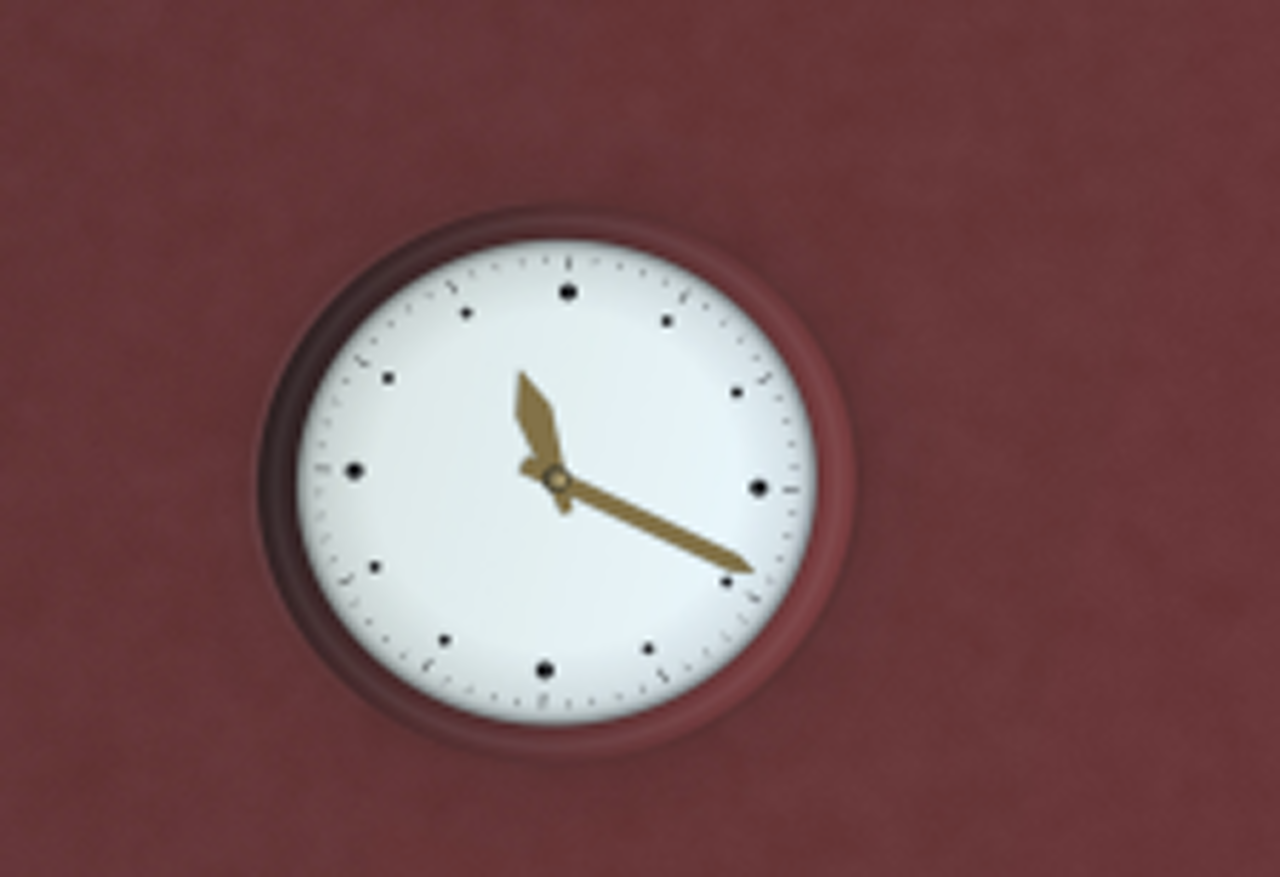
**11:19**
